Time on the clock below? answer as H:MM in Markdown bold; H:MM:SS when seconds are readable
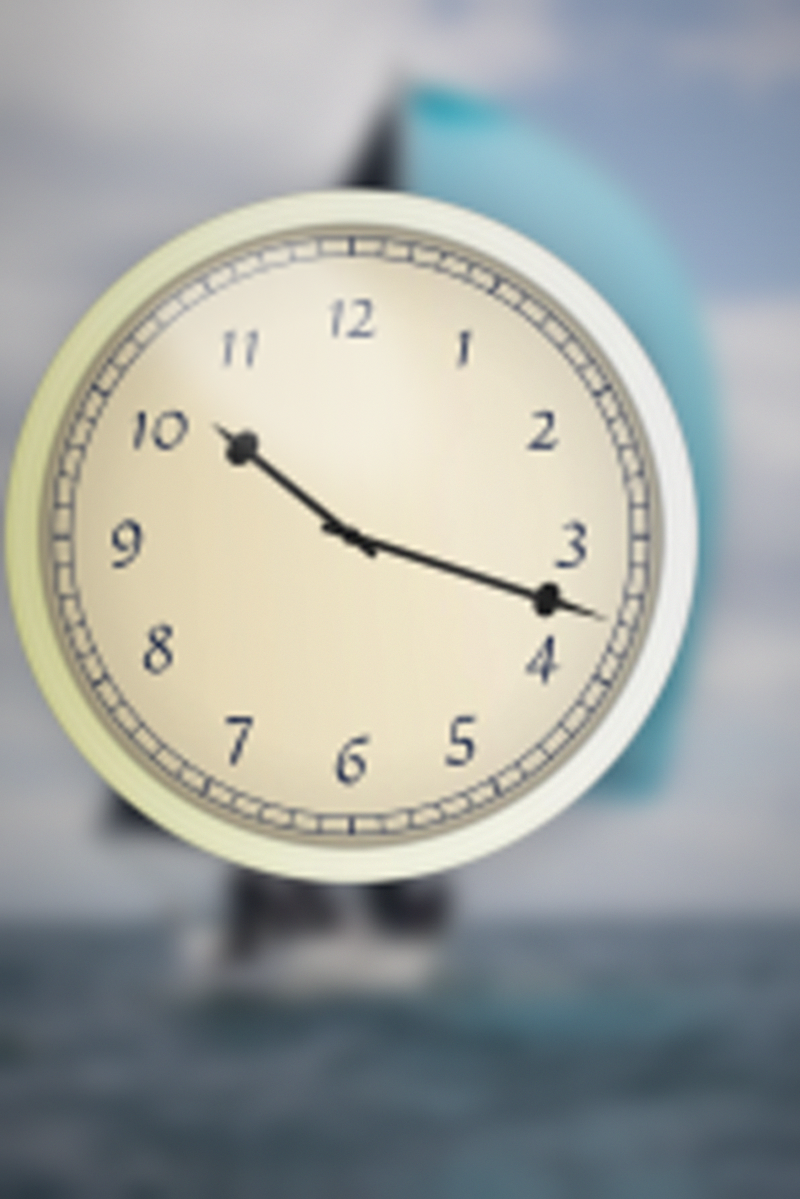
**10:18**
